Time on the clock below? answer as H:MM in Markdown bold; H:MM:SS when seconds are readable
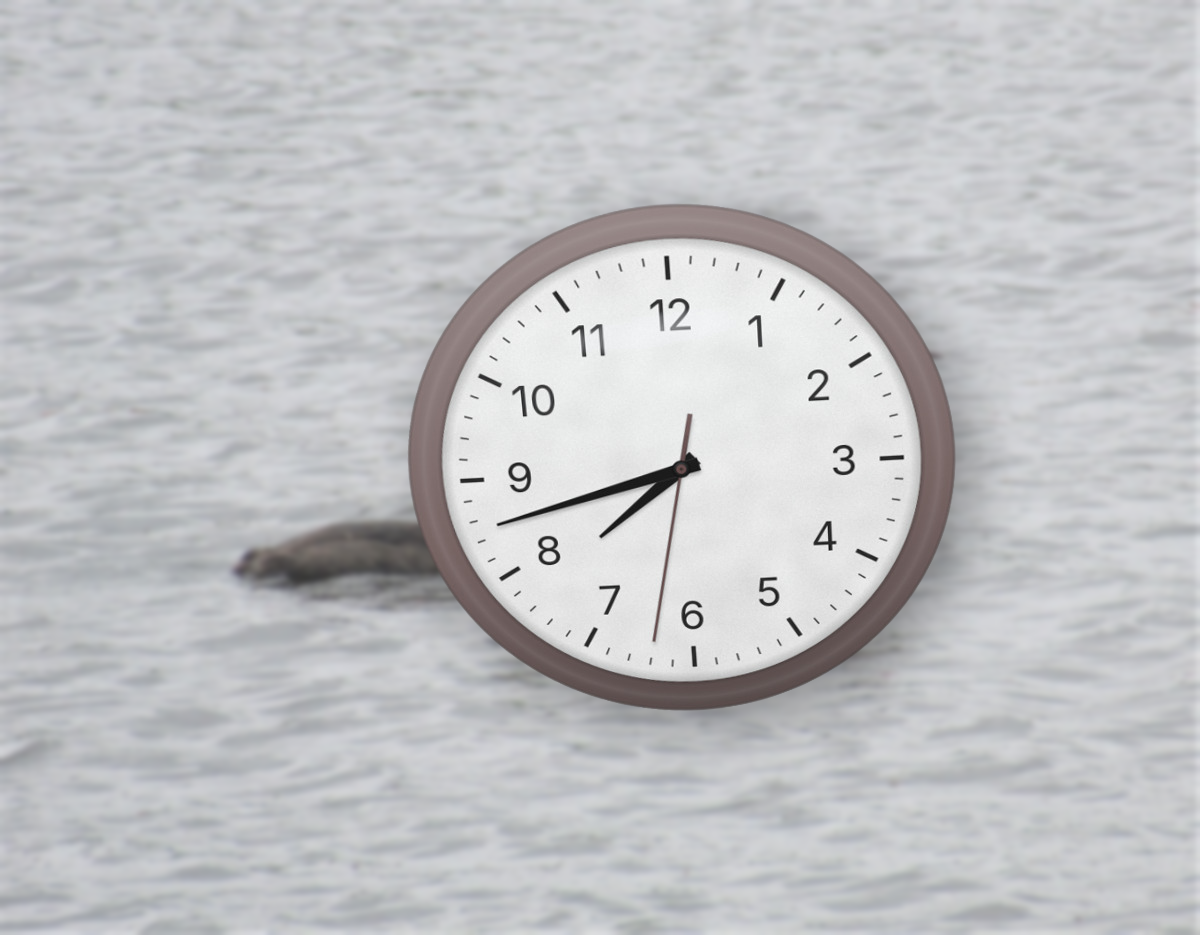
**7:42:32**
